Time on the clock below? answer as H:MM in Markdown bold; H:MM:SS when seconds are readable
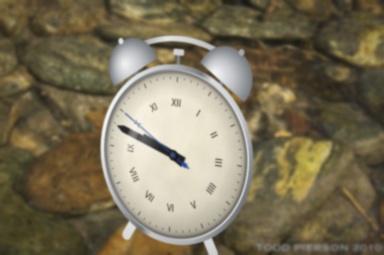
**9:47:50**
